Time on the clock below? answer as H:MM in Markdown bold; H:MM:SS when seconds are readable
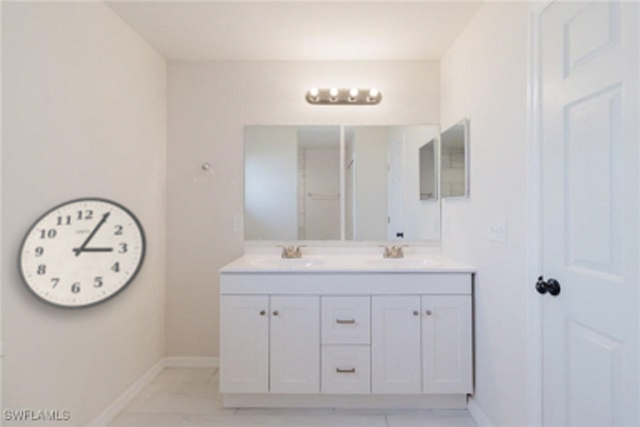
**3:05**
